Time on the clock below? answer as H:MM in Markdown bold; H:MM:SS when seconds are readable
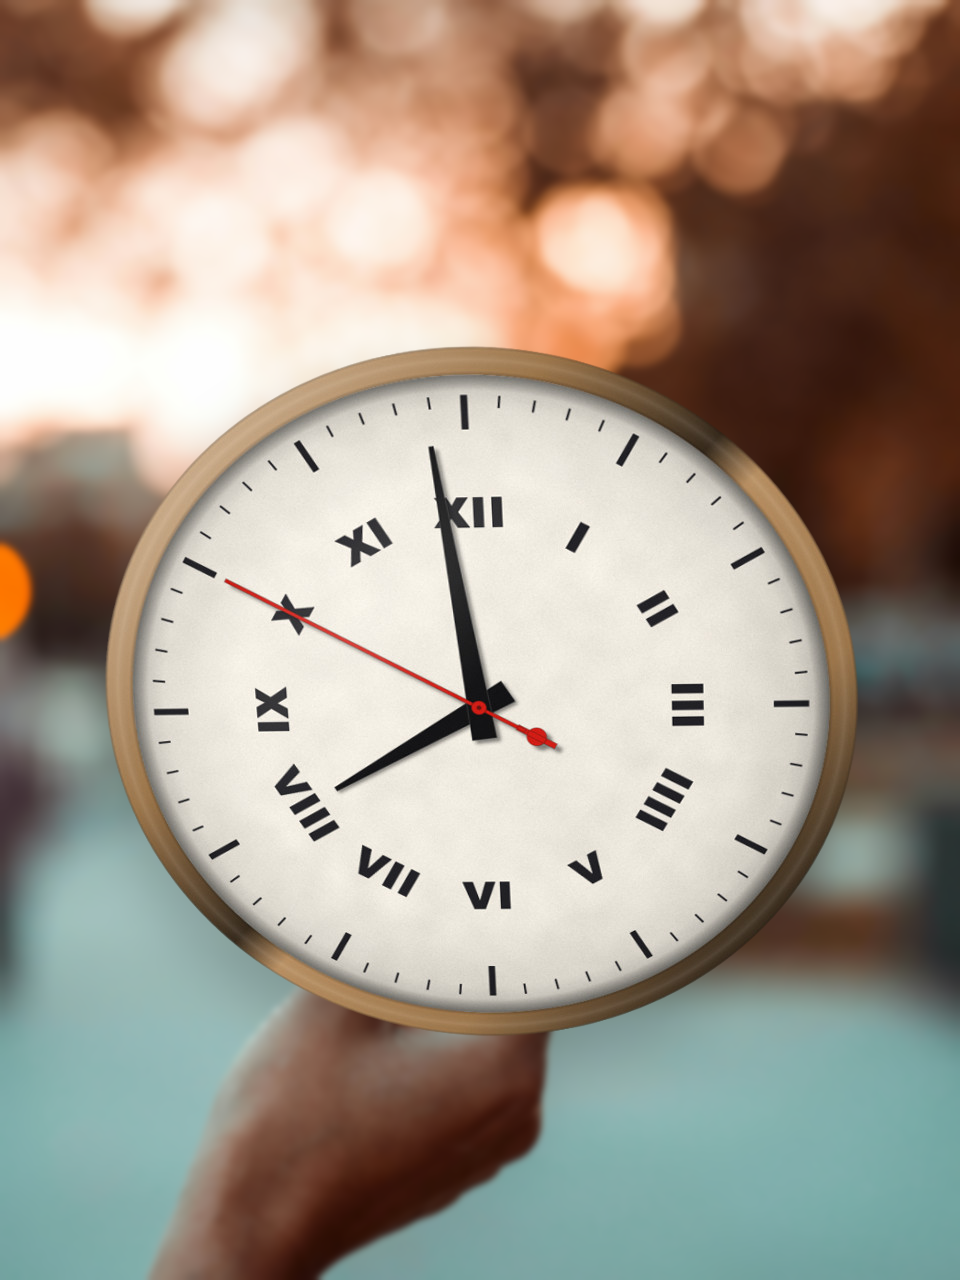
**7:58:50**
